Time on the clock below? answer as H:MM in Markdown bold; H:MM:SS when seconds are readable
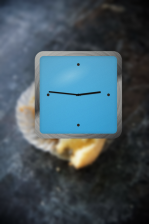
**2:46**
